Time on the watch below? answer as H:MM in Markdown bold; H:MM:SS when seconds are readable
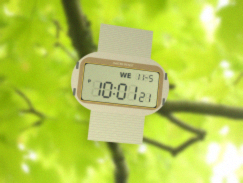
**10:01:21**
